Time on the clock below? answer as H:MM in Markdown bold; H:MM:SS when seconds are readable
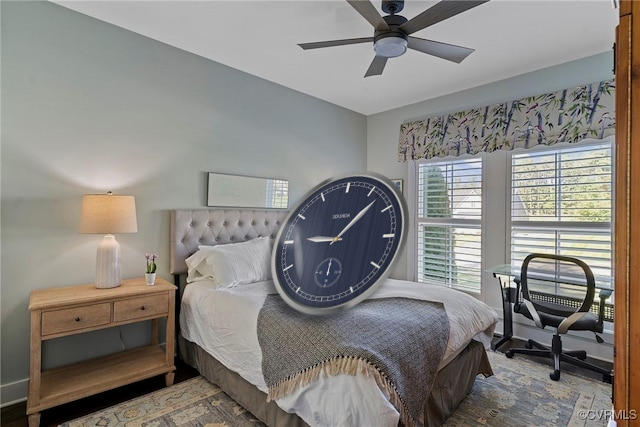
**9:07**
